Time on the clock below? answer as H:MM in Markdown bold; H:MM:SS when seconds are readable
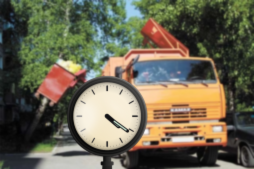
**4:21**
